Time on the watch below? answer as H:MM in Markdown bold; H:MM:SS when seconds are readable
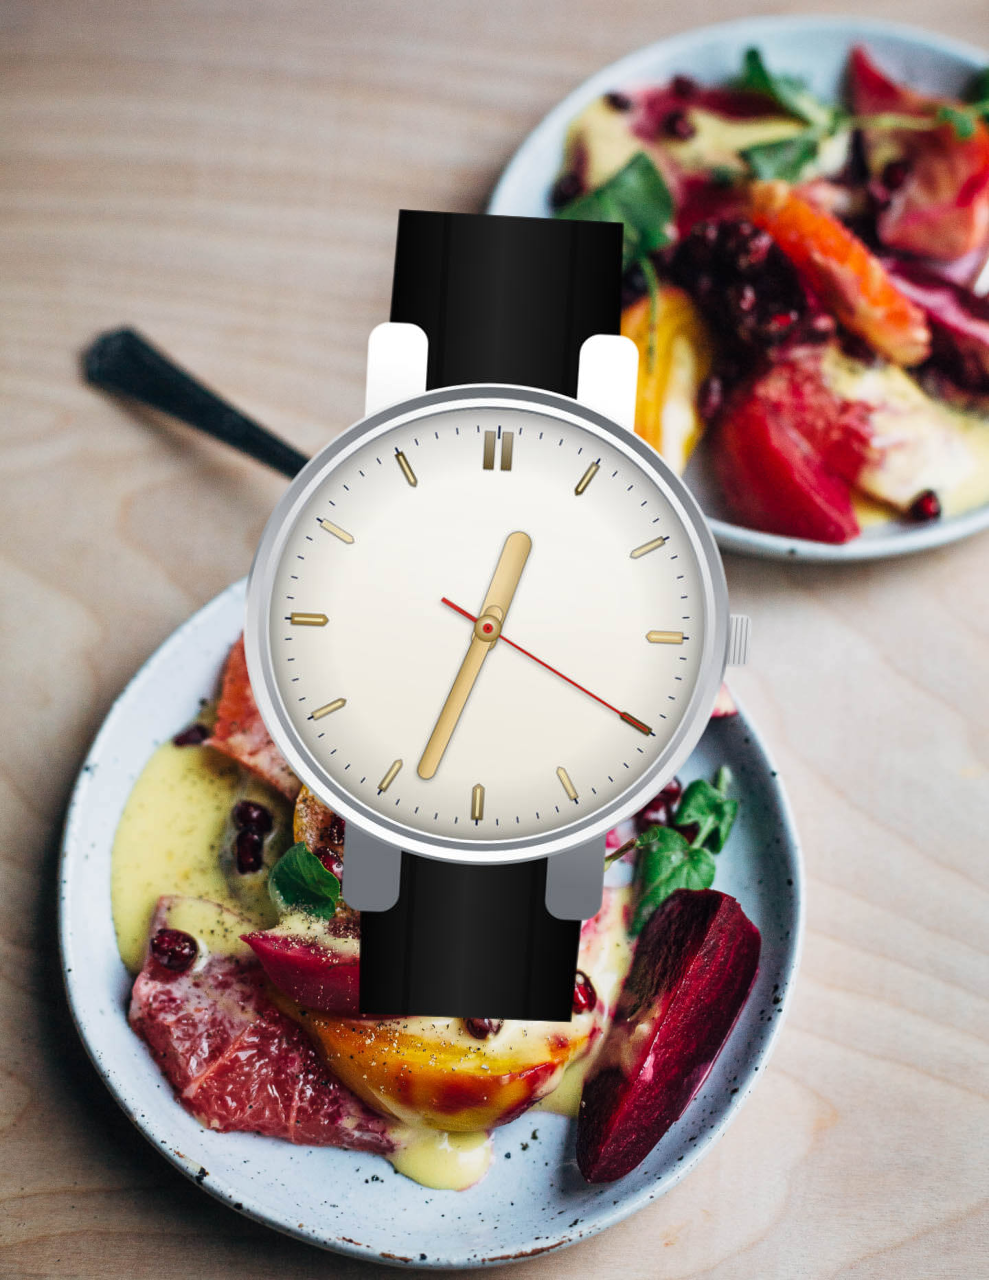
**12:33:20**
